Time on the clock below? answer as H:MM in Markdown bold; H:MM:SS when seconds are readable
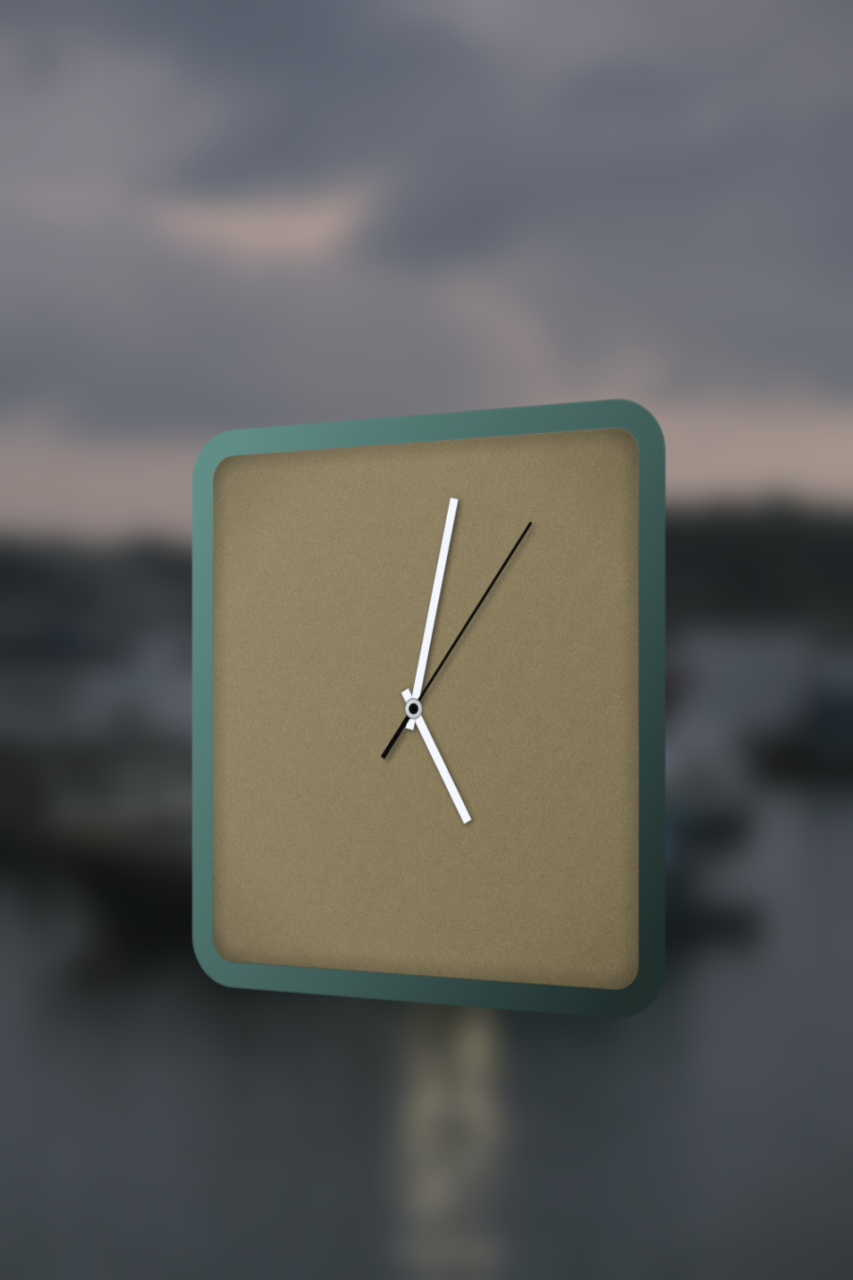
**5:02:06**
